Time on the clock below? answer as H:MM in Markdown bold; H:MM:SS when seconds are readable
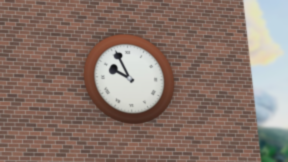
**9:56**
